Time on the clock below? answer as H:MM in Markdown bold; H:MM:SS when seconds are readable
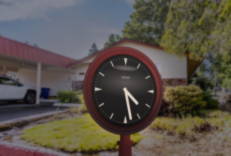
**4:28**
